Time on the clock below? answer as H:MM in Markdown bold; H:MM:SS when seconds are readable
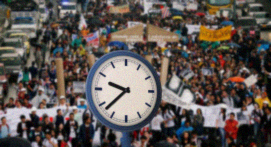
**9:38**
